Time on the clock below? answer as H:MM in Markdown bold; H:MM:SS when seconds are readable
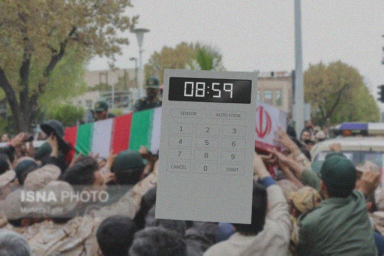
**8:59**
